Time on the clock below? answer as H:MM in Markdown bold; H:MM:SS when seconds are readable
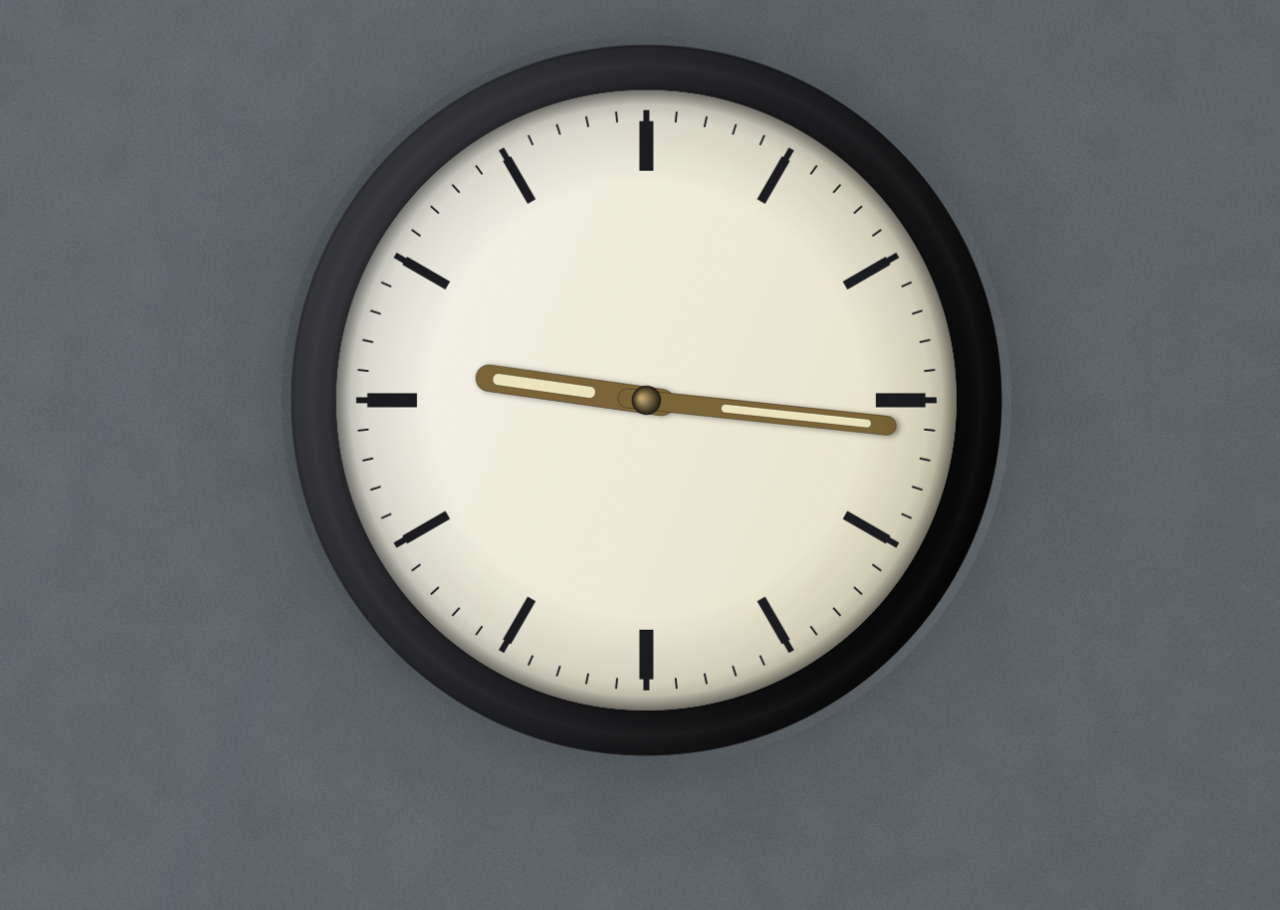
**9:16**
